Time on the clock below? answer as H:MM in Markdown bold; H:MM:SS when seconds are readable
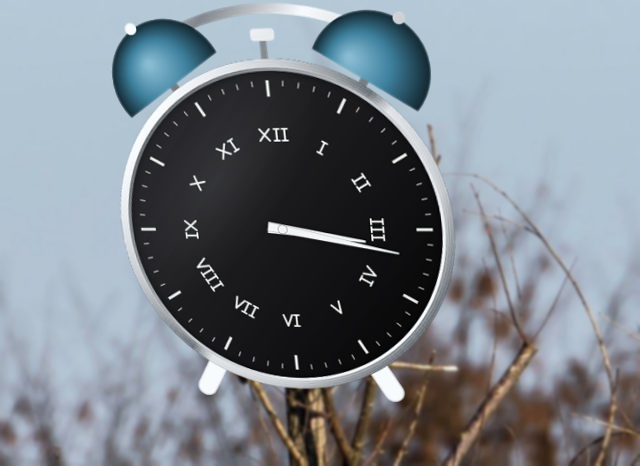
**3:17**
